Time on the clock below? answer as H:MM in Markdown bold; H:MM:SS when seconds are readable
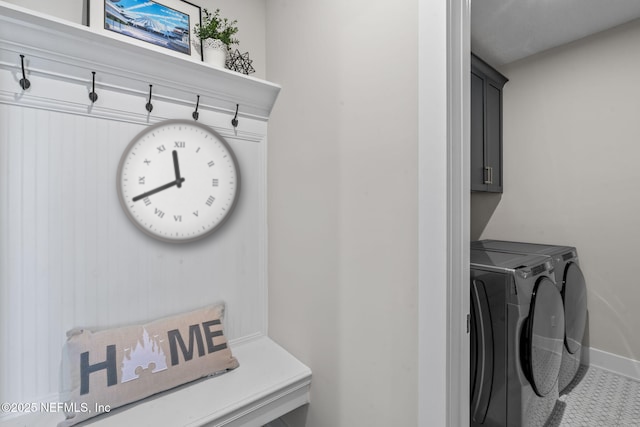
**11:41**
